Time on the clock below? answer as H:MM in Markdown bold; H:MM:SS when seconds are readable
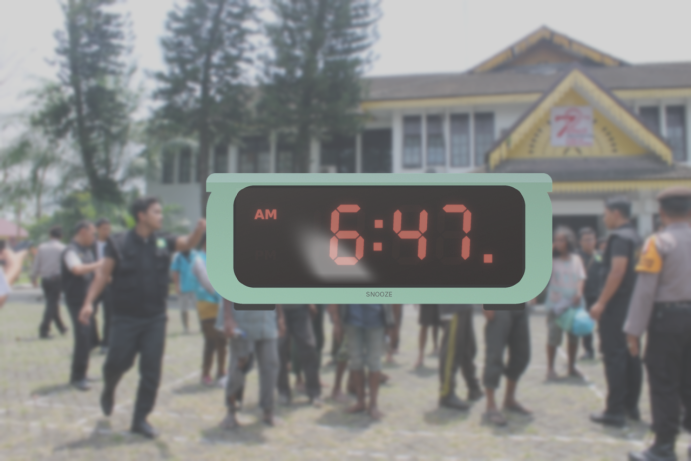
**6:47**
